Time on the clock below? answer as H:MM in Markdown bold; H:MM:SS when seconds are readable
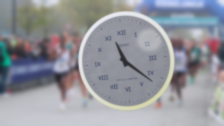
**11:22**
